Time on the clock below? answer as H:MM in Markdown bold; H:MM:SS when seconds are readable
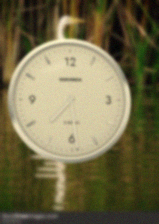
**7:29**
